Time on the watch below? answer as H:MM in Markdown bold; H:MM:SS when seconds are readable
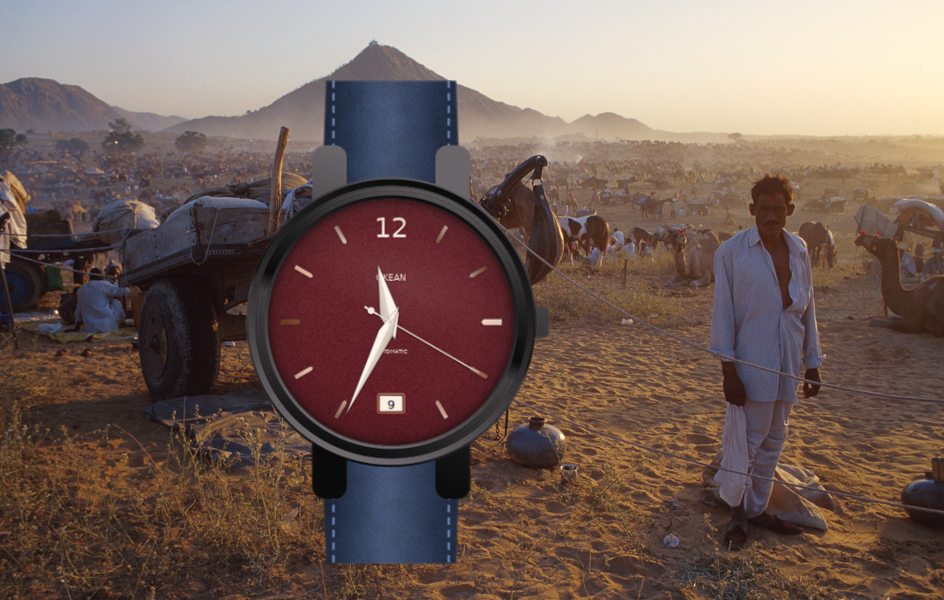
**11:34:20**
